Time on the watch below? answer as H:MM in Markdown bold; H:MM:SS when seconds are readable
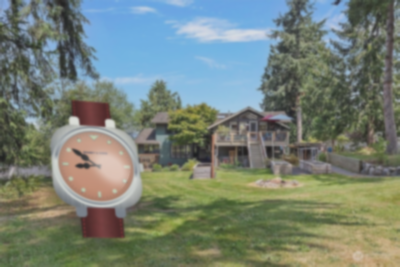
**8:51**
